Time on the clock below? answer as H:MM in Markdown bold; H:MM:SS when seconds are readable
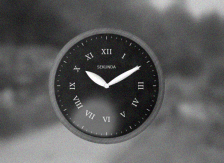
**10:10**
